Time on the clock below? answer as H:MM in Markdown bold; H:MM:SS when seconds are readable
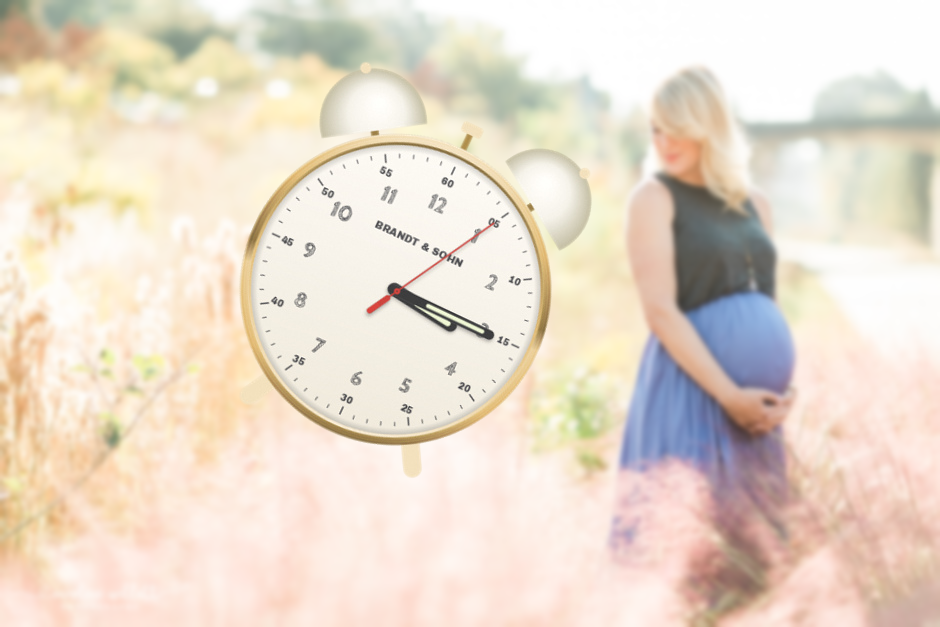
**3:15:05**
